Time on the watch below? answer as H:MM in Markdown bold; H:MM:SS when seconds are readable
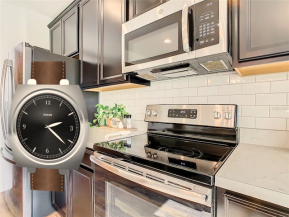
**2:22**
